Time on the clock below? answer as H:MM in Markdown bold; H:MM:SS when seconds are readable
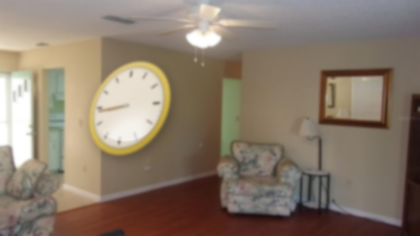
**8:44**
